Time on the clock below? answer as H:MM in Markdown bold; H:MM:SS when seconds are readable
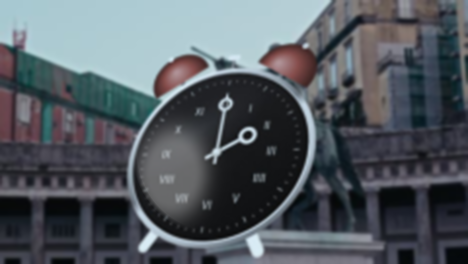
**2:00**
